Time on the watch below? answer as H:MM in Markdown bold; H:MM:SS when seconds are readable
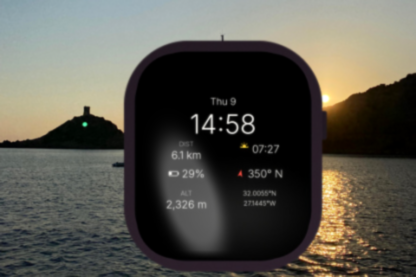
**14:58**
